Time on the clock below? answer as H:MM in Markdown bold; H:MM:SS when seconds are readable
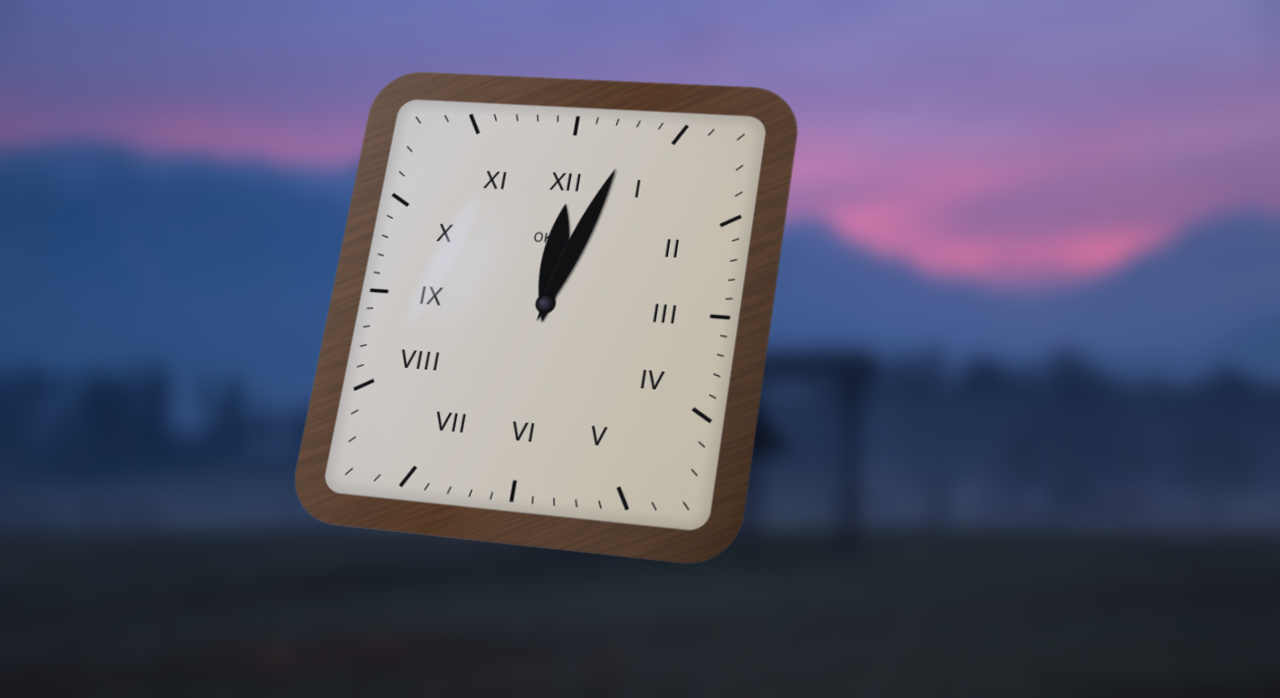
**12:03**
